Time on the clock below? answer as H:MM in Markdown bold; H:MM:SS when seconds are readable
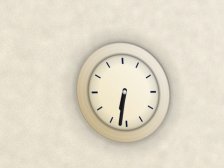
**6:32**
